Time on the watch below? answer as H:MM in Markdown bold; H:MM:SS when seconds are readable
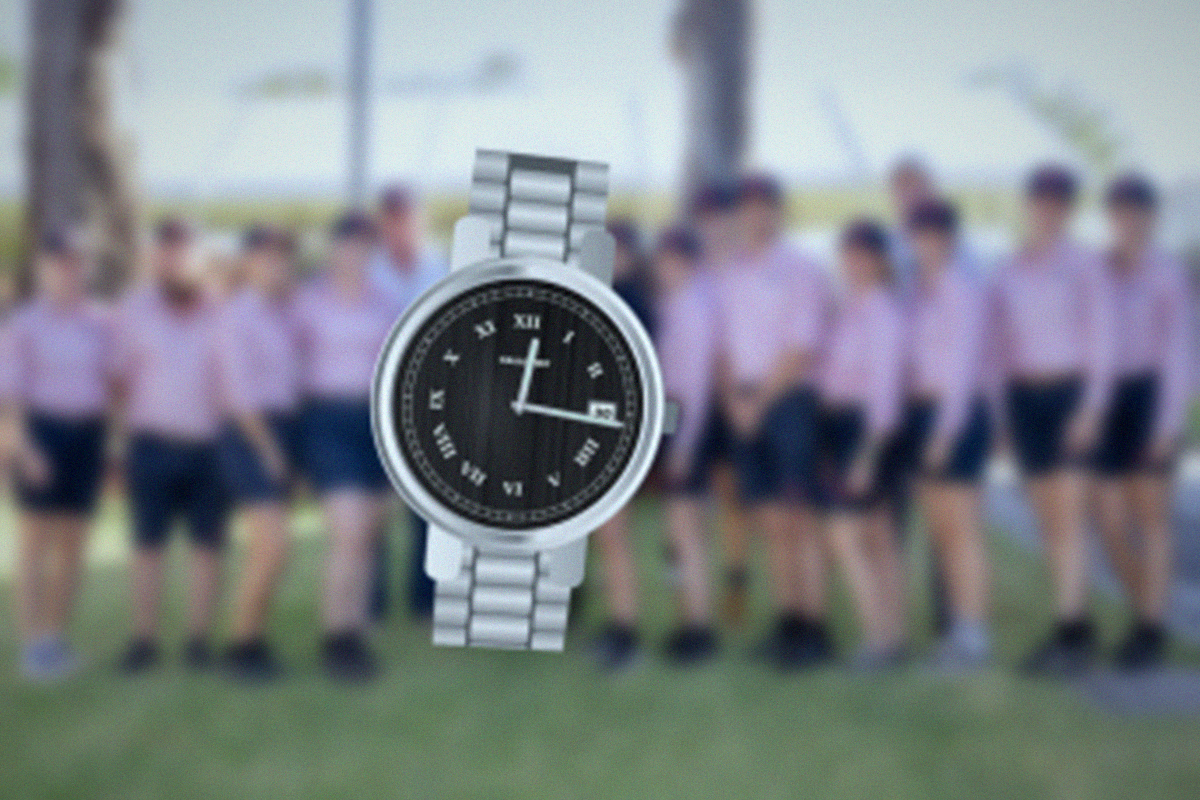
**12:16**
